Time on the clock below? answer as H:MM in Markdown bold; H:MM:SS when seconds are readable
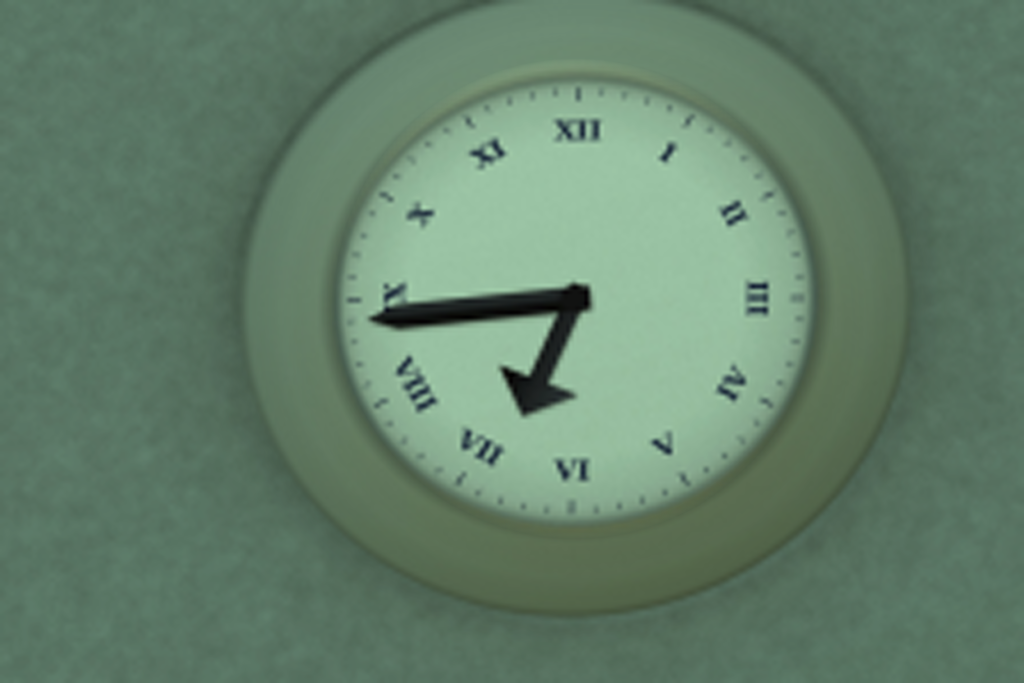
**6:44**
